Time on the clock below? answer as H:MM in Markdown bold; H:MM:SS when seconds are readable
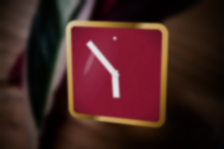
**5:53**
